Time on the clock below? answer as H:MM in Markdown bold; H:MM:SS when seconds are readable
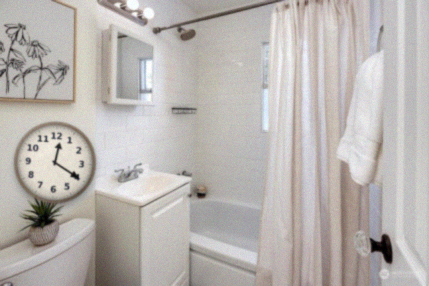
**12:20**
